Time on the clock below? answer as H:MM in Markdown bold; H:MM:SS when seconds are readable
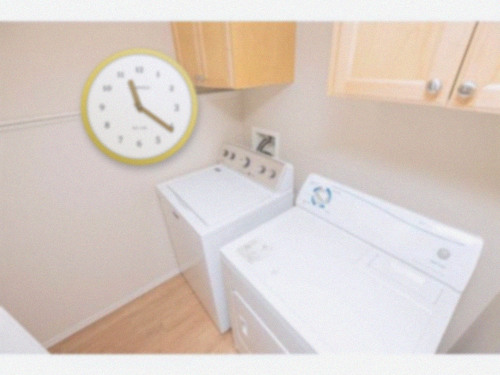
**11:21**
